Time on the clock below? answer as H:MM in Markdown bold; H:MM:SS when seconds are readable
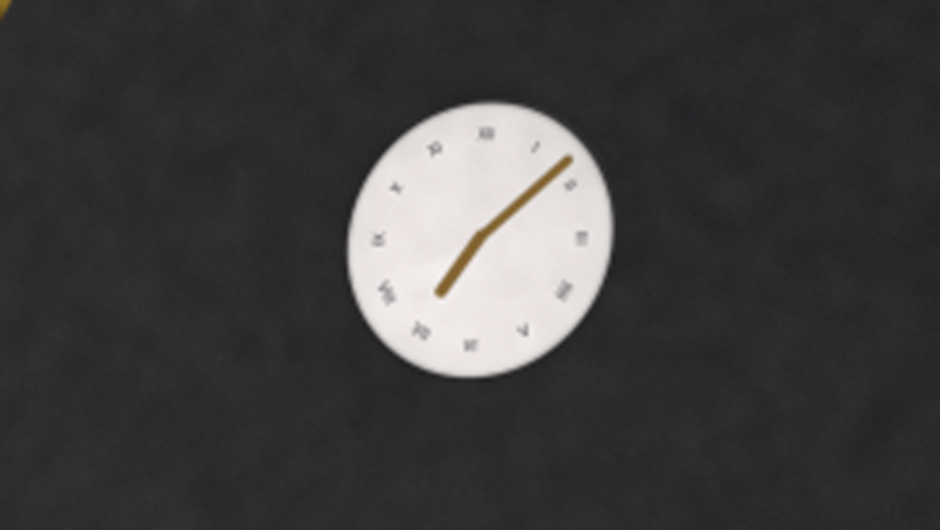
**7:08**
